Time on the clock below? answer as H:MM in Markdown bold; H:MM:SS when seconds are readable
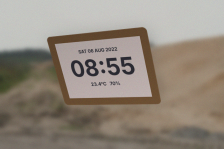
**8:55**
